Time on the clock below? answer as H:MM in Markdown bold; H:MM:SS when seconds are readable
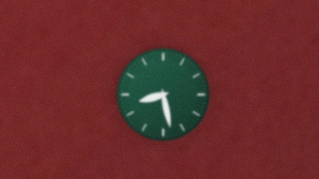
**8:28**
